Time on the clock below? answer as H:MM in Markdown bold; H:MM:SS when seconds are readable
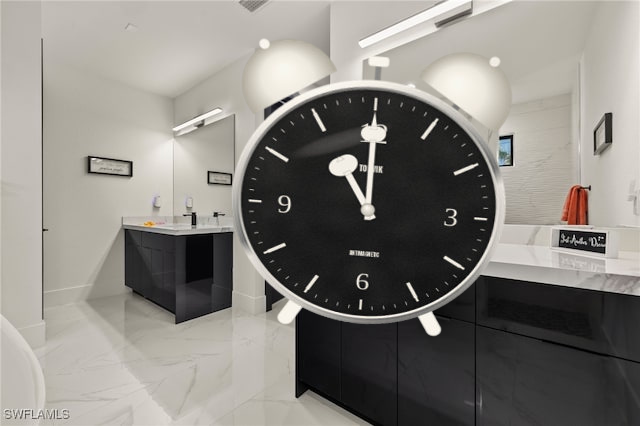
**11:00**
